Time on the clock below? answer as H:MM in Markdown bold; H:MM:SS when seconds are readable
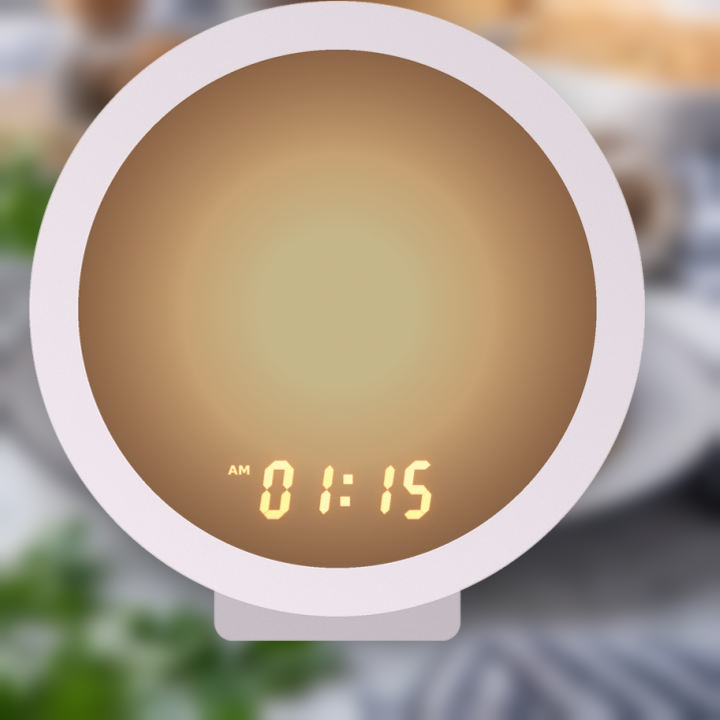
**1:15**
